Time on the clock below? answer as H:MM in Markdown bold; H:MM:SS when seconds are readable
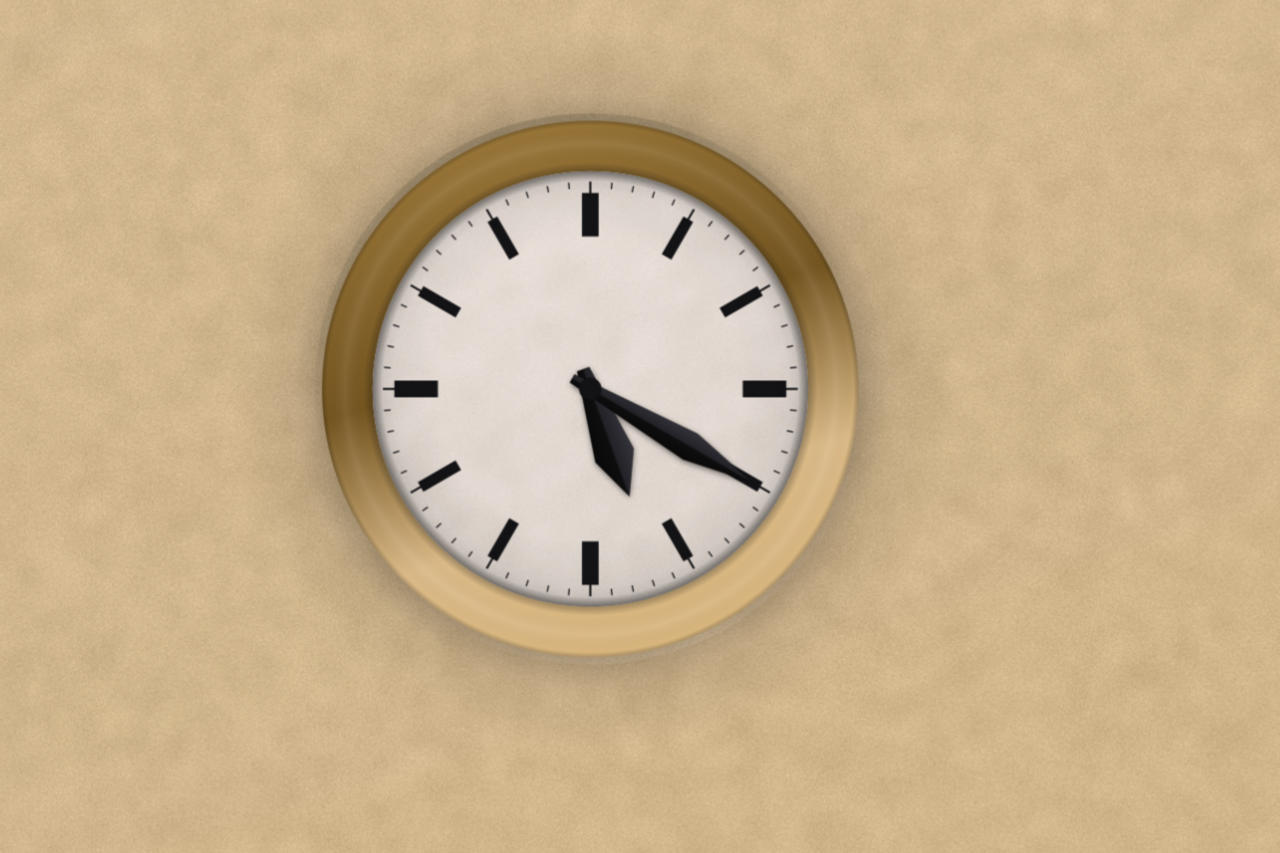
**5:20**
